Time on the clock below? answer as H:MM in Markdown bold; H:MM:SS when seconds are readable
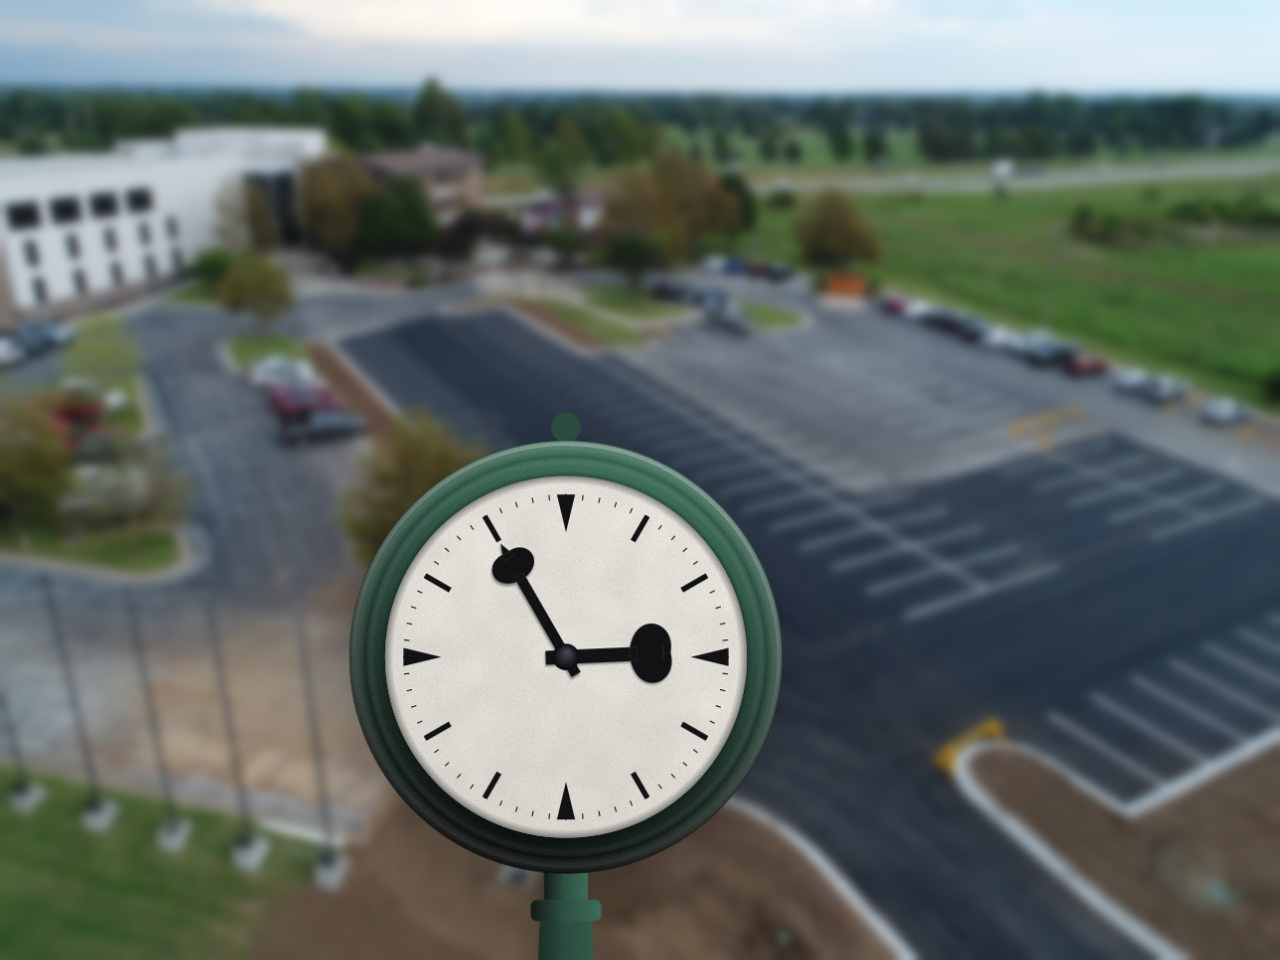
**2:55**
